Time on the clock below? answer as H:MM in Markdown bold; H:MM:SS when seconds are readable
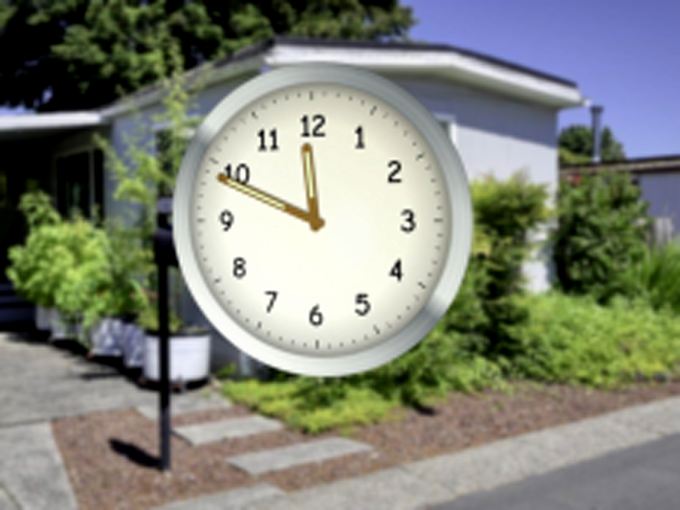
**11:49**
